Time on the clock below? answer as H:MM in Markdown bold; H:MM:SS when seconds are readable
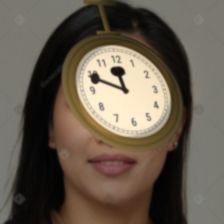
**11:49**
